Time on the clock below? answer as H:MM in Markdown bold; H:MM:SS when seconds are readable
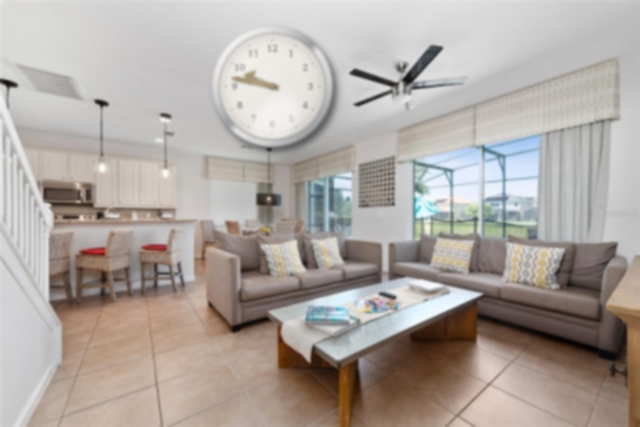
**9:47**
